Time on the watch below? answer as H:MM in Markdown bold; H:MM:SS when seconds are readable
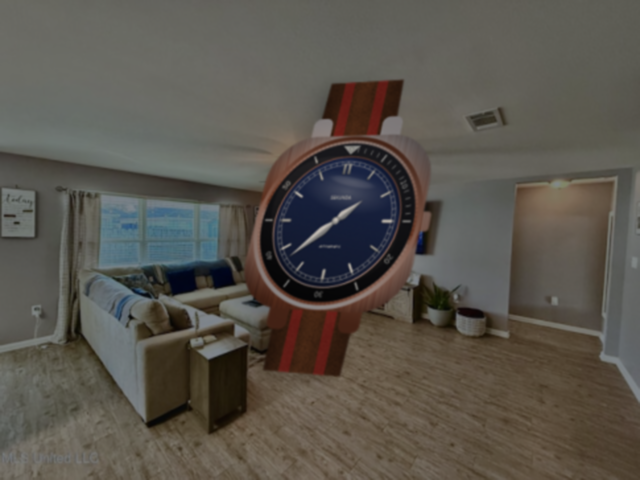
**1:38**
